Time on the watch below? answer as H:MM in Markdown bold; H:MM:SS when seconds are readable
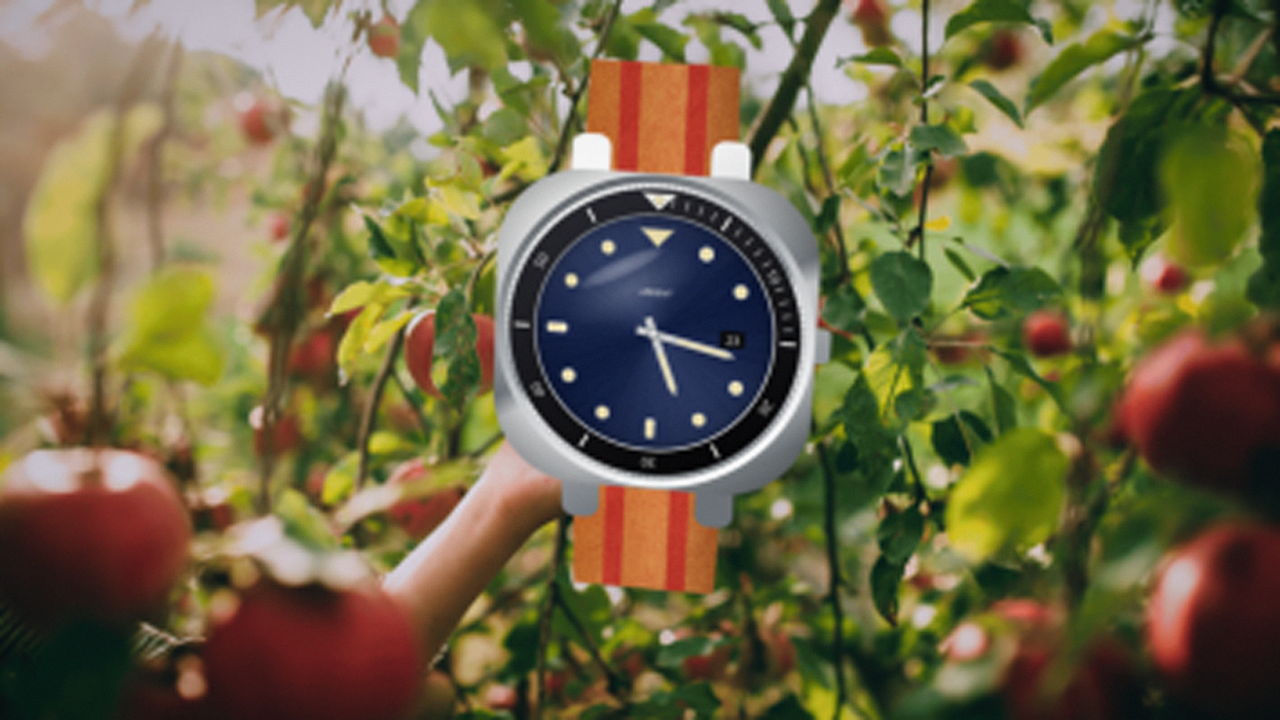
**5:17**
